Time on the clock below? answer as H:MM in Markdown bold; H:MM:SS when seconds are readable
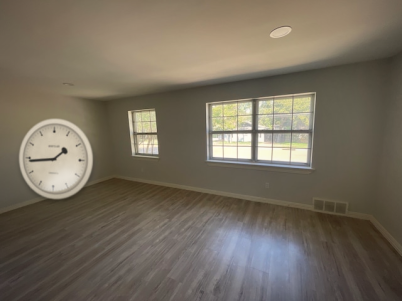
**1:44**
